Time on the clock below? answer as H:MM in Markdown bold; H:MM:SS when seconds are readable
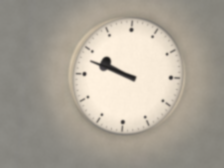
**9:48**
